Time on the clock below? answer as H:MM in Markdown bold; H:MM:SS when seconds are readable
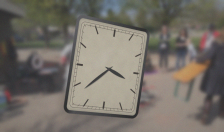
**3:38**
